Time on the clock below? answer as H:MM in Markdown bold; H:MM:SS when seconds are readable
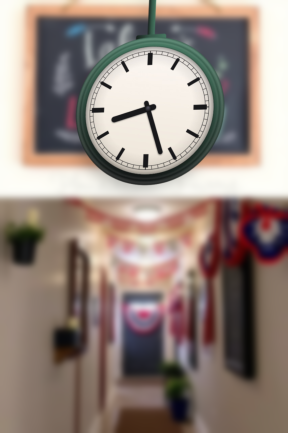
**8:27**
